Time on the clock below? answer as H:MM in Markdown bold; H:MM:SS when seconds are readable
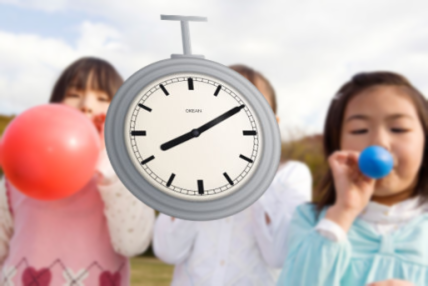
**8:10**
